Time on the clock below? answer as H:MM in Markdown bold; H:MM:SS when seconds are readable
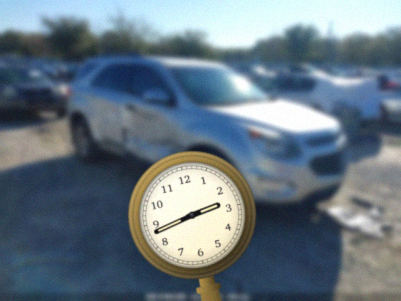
**2:43**
